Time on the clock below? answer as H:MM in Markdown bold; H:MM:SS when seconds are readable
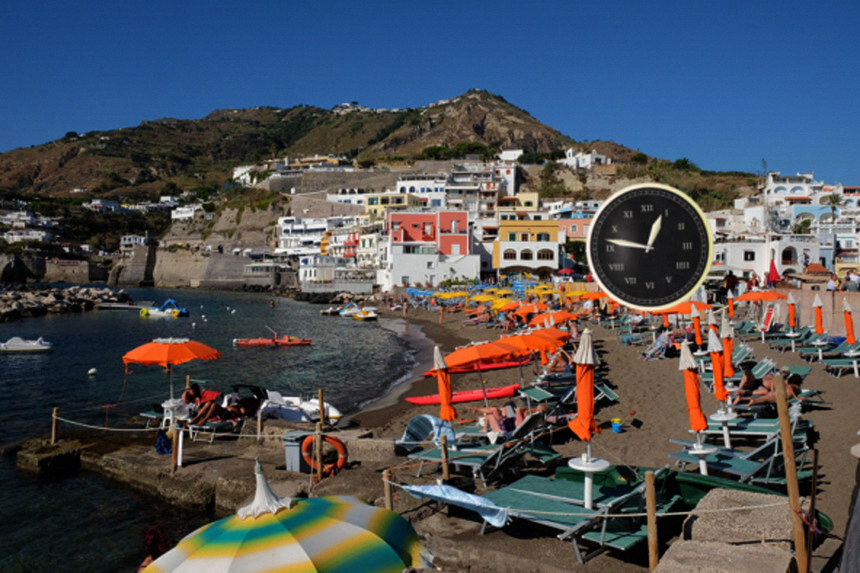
**12:47**
